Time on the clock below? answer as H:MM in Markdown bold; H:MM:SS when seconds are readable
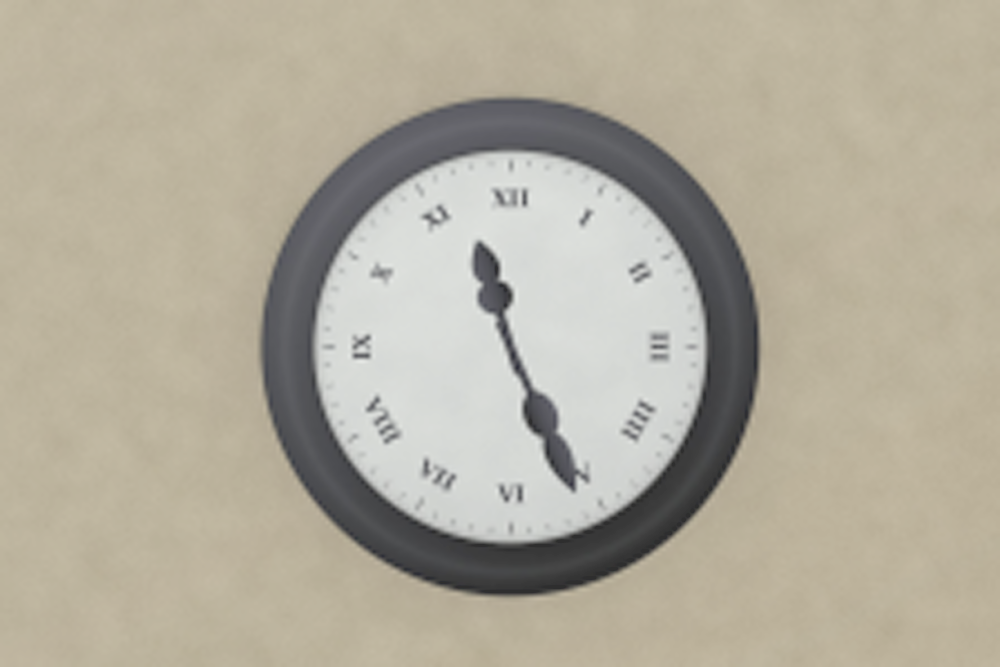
**11:26**
